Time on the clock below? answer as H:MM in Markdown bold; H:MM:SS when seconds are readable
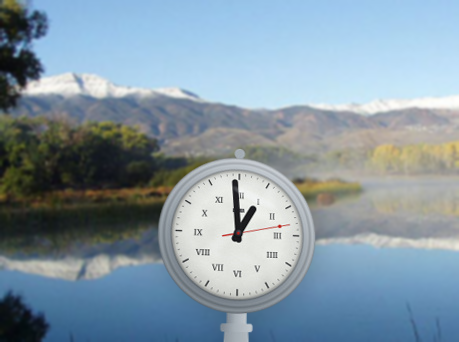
**12:59:13**
